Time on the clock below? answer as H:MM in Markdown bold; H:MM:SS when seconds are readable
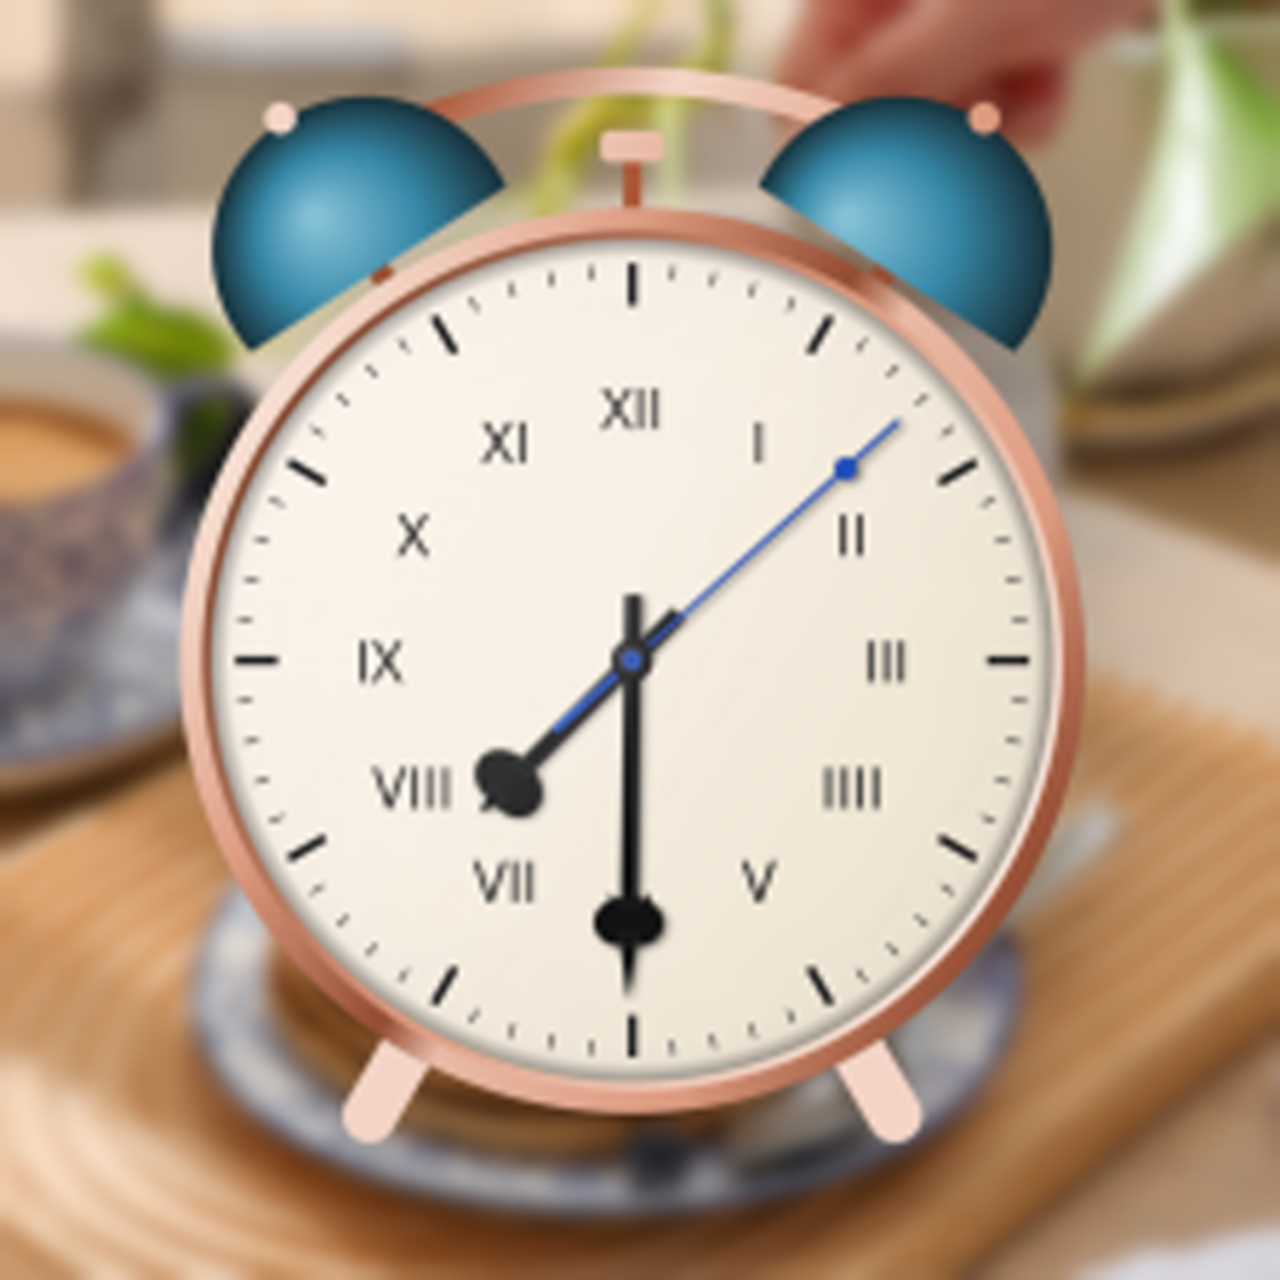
**7:30:08**
